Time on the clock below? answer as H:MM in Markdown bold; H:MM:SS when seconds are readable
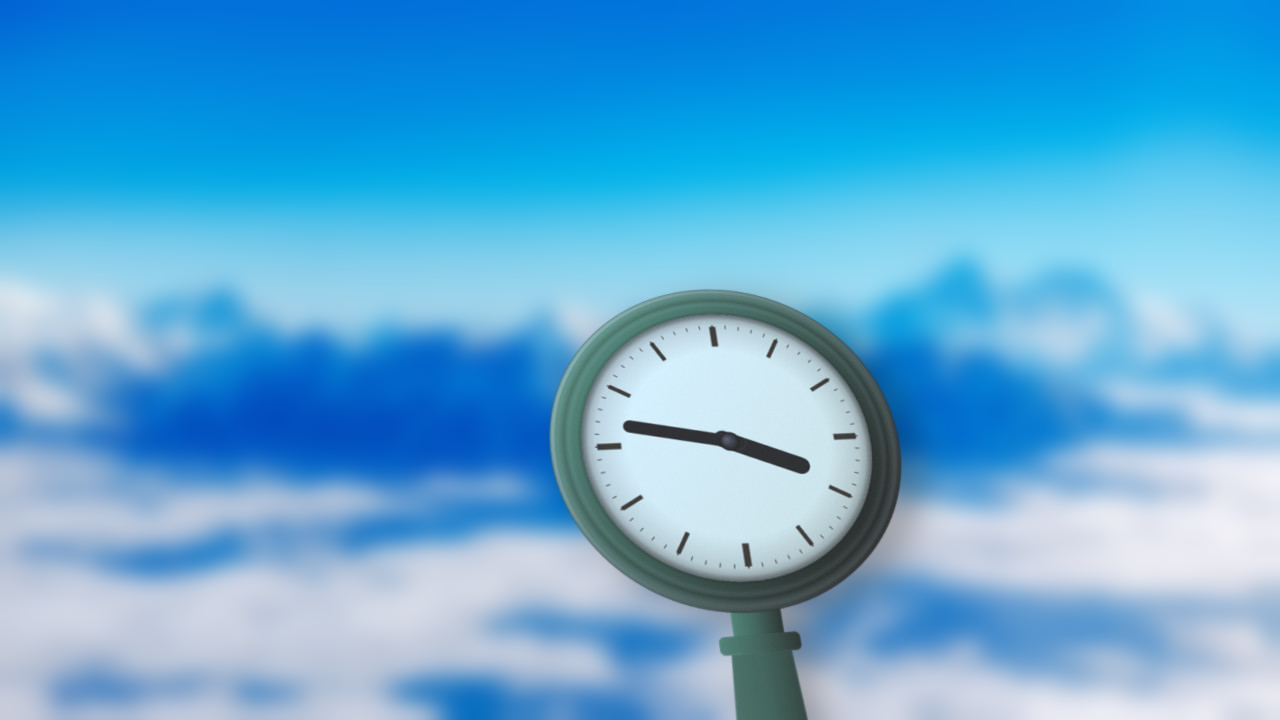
**3:47**
